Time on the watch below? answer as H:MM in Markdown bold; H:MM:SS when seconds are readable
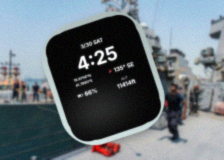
**4:25**
